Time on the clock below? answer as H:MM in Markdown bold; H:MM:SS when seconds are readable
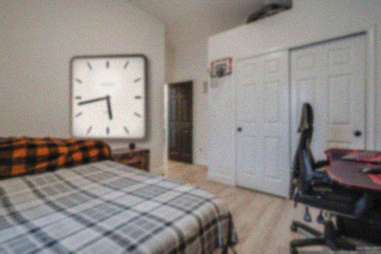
**5:43**
